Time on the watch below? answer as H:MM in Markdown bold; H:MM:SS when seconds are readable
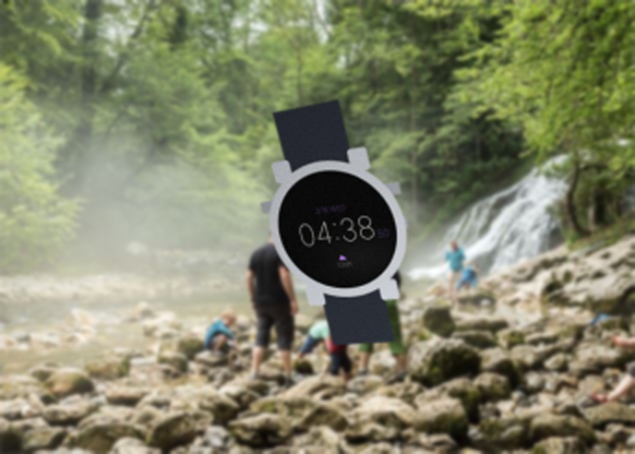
**4:38**
